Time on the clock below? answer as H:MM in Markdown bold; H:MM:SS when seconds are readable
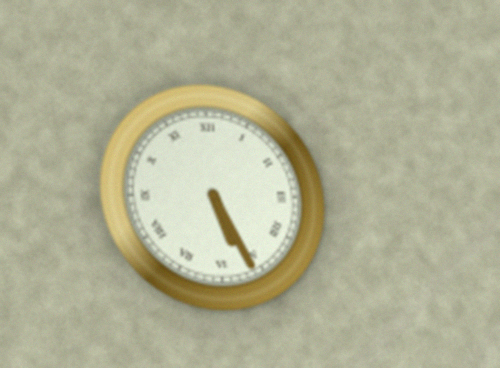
**5:26**
